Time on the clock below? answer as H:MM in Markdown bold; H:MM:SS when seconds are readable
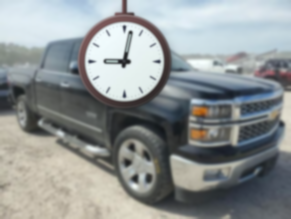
**9:02**
